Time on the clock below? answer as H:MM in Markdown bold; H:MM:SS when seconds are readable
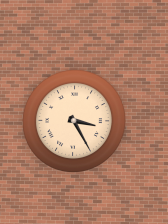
**3:25**
